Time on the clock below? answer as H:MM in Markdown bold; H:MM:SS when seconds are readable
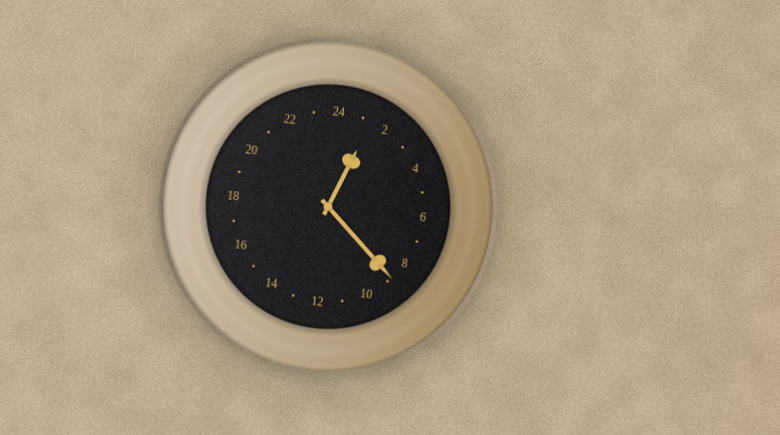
**1:22**
